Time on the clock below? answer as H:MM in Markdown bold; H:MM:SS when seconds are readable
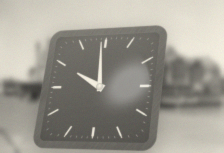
**9:59**
